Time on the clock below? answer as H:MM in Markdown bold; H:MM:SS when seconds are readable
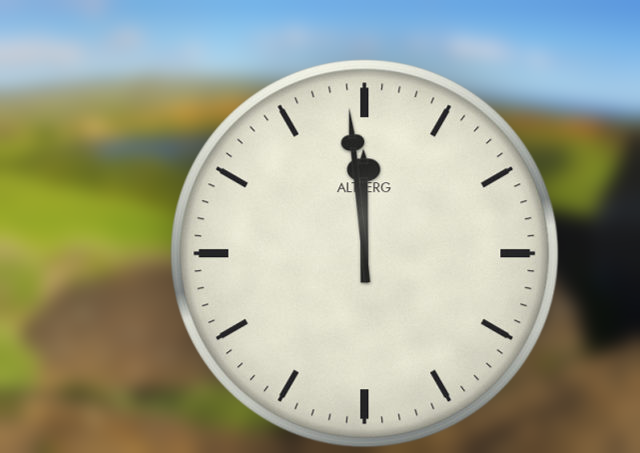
**11:59**
